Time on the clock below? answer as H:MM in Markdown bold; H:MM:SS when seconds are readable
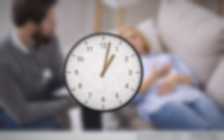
**1:02**
